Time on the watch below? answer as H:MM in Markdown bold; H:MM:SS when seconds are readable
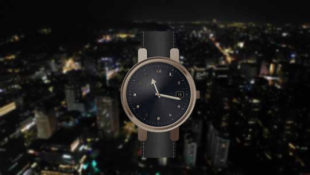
**11:17**
